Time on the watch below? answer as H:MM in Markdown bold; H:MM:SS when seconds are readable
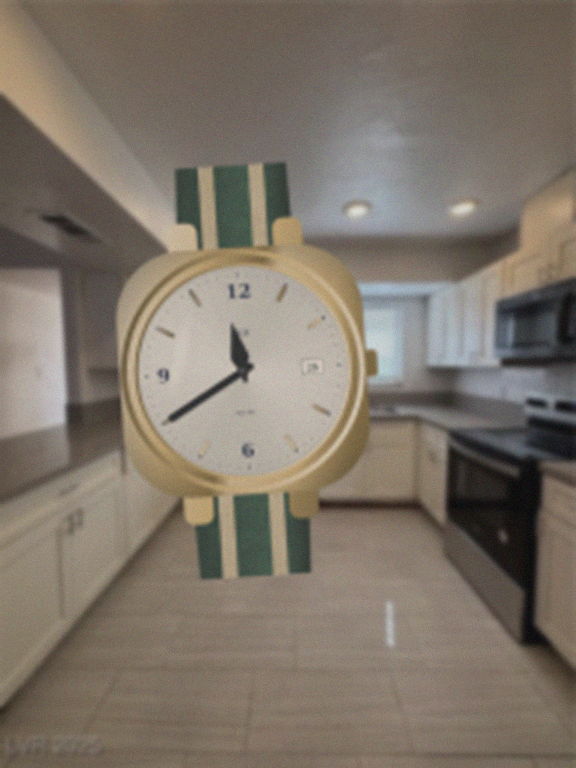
**11:40**
